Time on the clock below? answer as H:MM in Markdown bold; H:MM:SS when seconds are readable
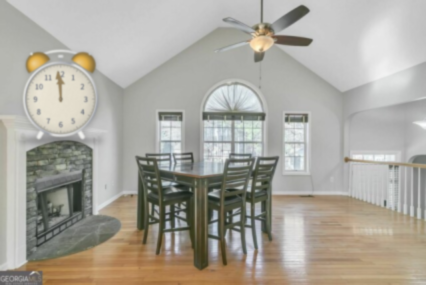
**11:59**
